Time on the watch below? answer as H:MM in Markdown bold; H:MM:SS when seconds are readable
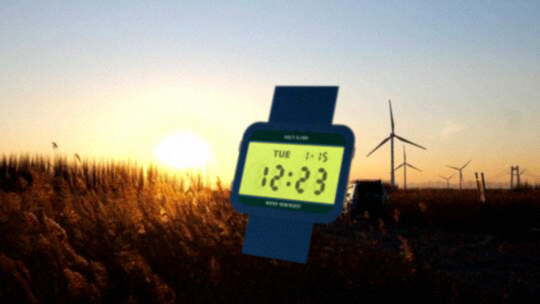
**12:23**
